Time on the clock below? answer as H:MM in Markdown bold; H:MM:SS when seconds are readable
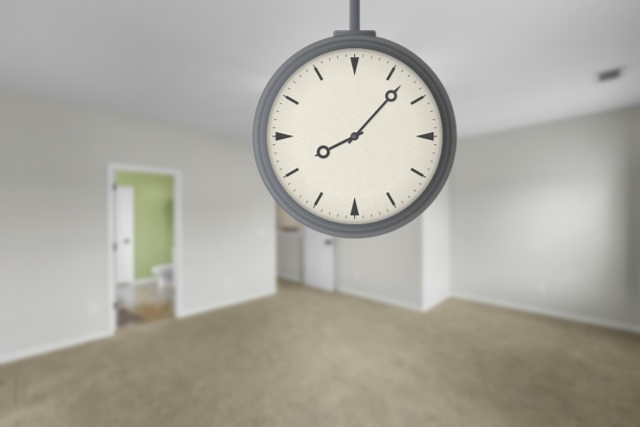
**8:07**
